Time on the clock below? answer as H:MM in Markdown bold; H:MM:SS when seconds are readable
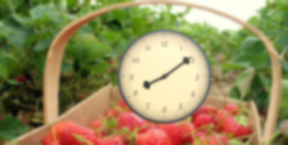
**8:09**
